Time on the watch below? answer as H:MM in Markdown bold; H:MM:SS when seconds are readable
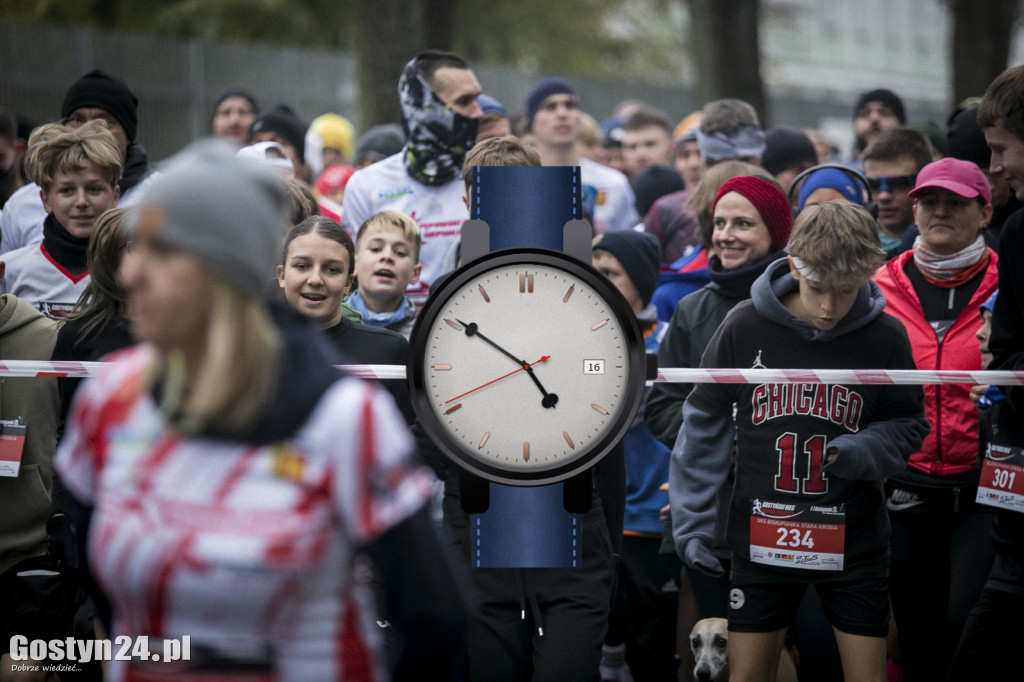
**4:50:41**
